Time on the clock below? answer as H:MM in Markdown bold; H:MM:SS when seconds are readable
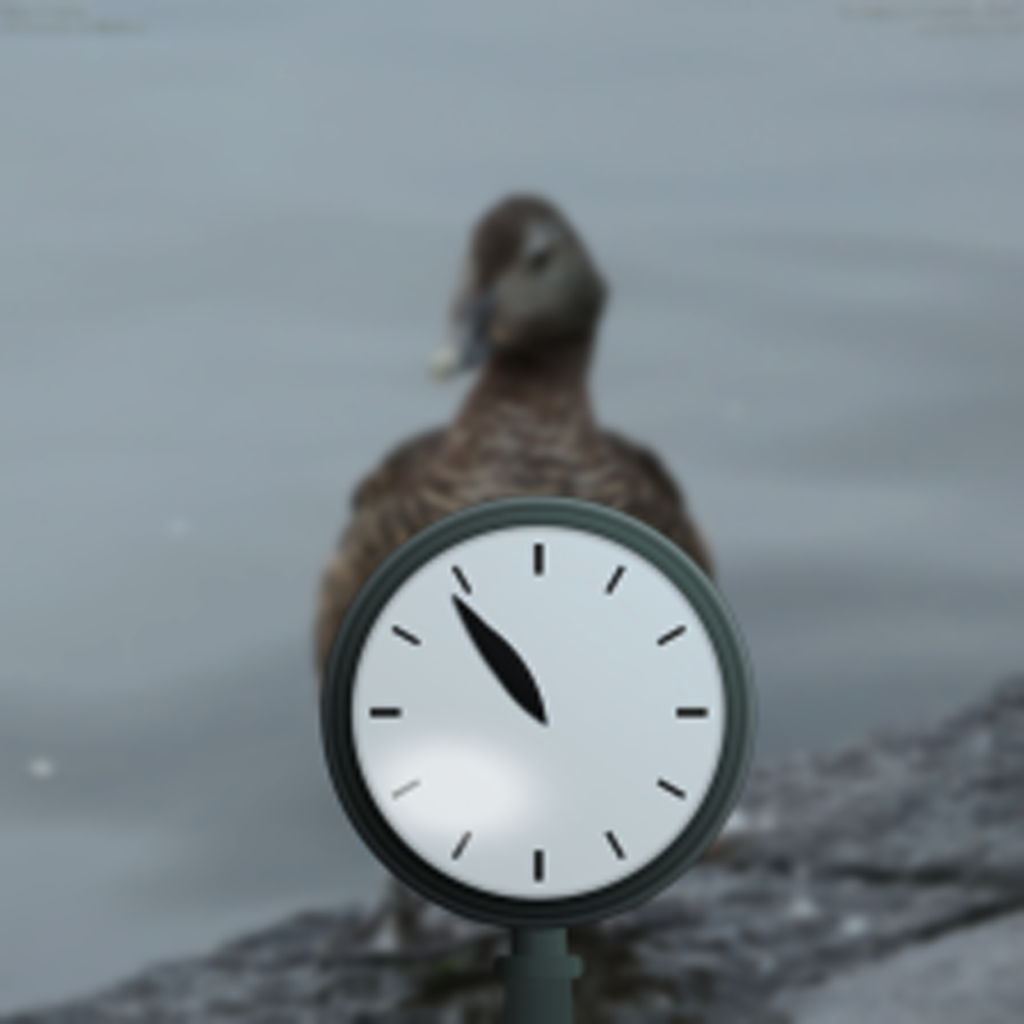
**10:54**
